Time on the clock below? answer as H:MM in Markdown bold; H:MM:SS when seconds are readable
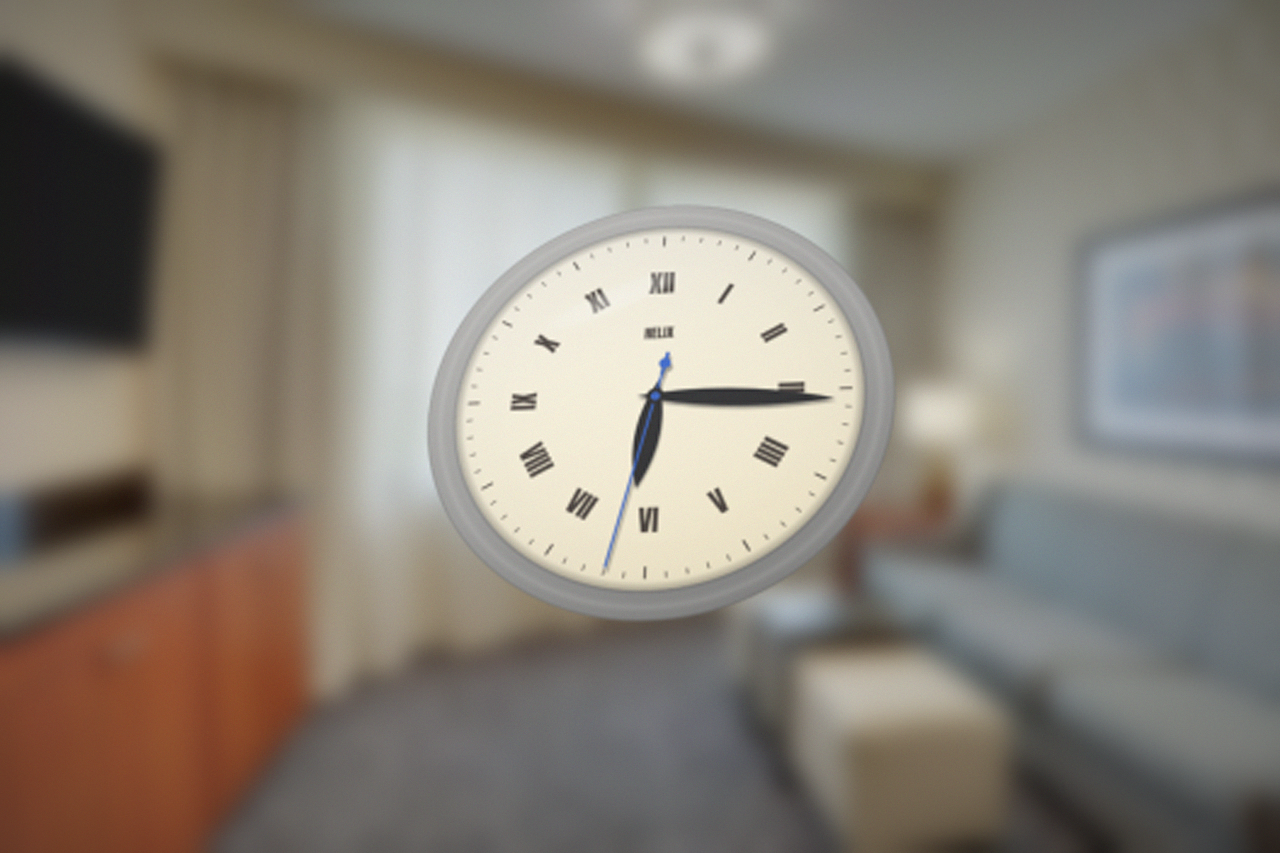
**6:15:32**
